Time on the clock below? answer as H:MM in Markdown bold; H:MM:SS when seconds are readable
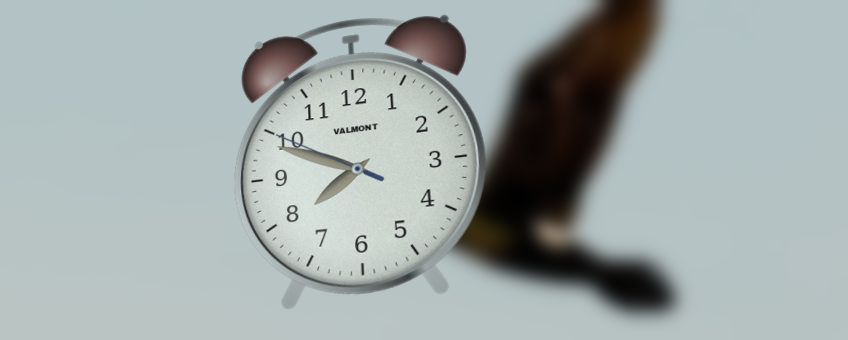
**7:48:50**
